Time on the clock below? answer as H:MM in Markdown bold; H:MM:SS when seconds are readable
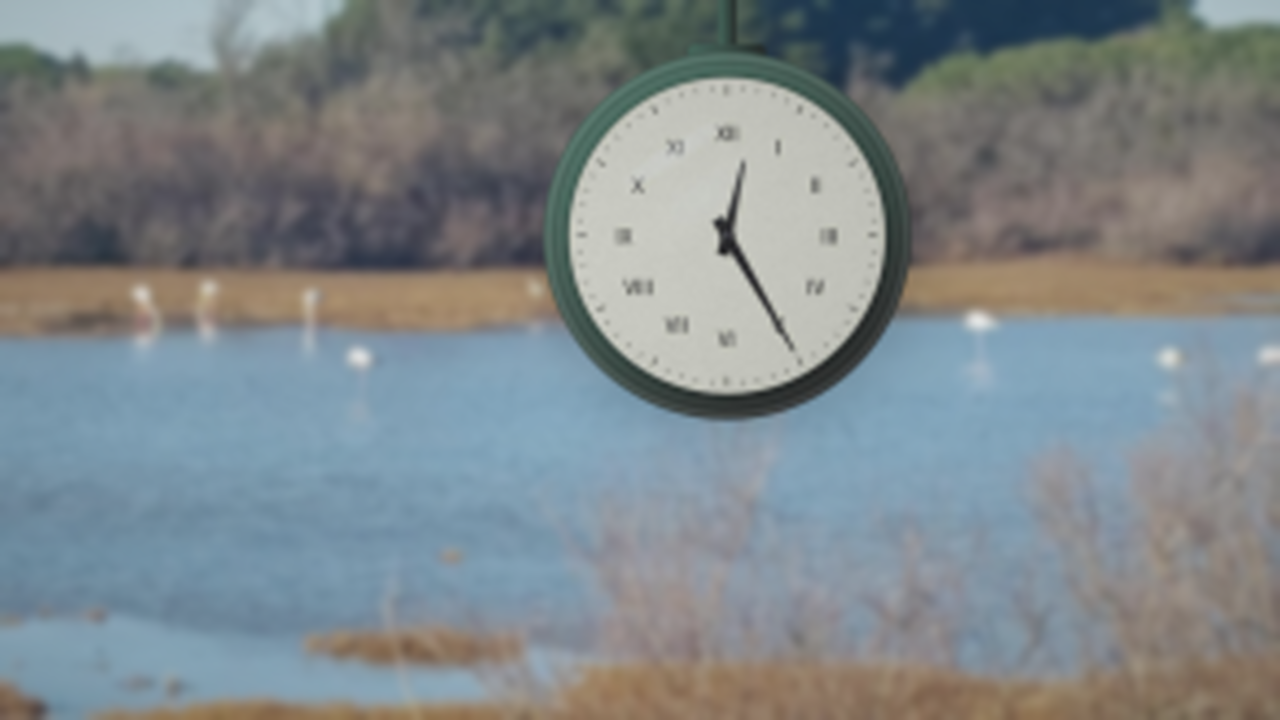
**12:25**
